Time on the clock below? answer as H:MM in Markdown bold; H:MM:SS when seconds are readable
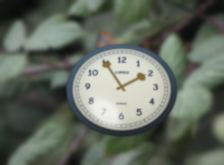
**1:55**
